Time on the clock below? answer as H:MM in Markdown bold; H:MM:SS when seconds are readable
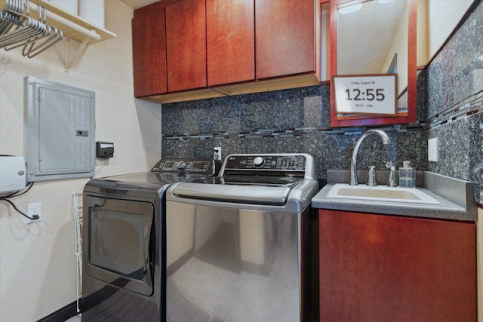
**12:55**
